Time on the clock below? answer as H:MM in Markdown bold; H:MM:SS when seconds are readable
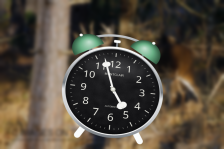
**4:57**
